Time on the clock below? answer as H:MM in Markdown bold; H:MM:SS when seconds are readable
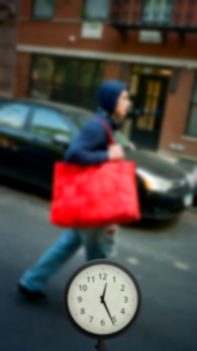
**12:26**
